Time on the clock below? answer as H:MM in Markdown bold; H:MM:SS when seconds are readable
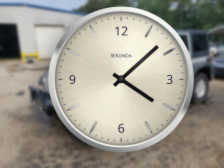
**4:08**
